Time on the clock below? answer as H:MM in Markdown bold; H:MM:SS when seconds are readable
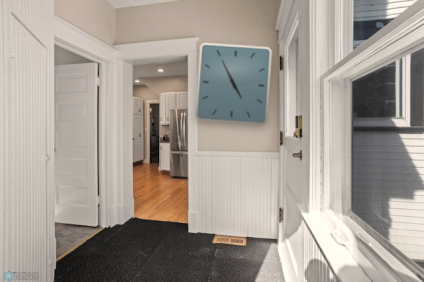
**4:55**
